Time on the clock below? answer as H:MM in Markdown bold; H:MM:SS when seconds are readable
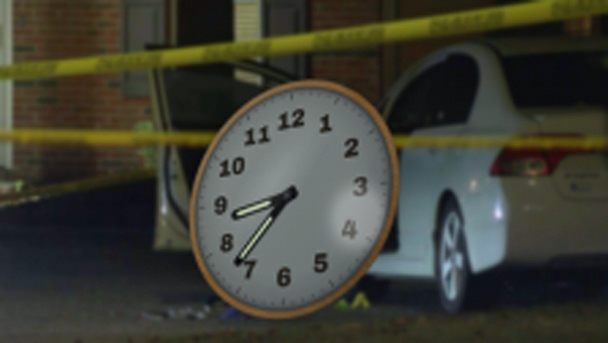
**8:37**
